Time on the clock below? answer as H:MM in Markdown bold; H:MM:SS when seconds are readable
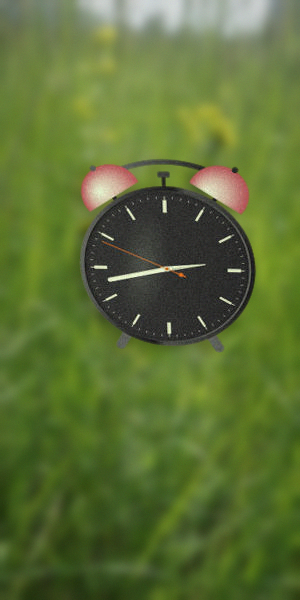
**2:42:49**
